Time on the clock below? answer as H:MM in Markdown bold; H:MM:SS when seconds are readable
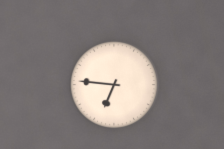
**6:46**
